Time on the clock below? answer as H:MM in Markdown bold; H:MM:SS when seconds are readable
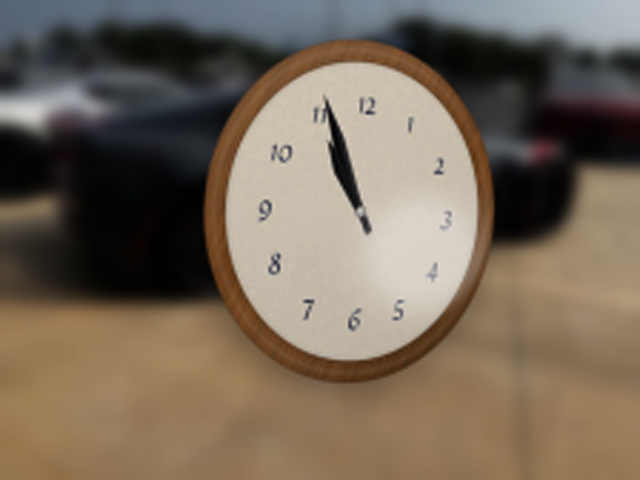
**10:56**
